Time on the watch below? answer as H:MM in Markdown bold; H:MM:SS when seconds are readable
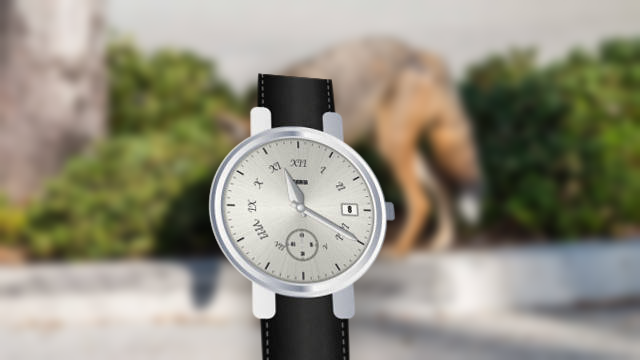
**11:20**
